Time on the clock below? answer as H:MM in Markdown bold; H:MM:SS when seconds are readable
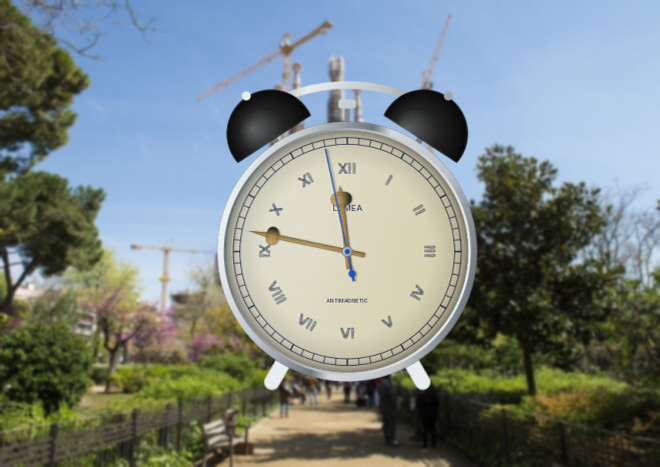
**11:46:58**
